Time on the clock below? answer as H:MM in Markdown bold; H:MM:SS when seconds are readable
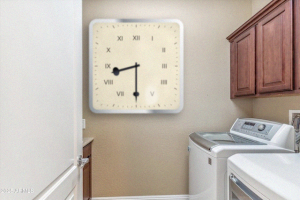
**8:30**
